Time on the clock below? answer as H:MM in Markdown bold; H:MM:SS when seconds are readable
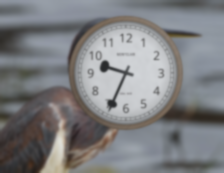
**9:34**
